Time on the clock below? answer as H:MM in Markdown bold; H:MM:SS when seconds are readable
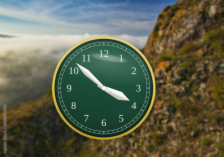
**3:52**
